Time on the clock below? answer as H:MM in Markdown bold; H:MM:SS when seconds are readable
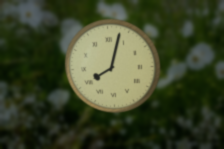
**8:03**
